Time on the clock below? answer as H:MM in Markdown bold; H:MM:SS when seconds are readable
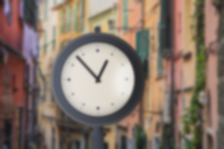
**12:53**
